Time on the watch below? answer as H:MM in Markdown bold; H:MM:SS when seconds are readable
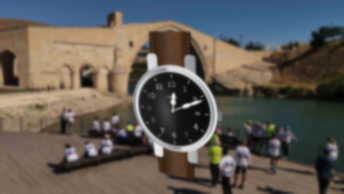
**12:11**
